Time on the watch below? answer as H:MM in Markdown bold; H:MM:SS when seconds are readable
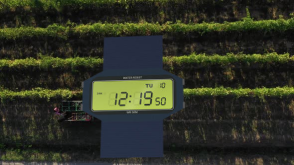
**12:19:50**
